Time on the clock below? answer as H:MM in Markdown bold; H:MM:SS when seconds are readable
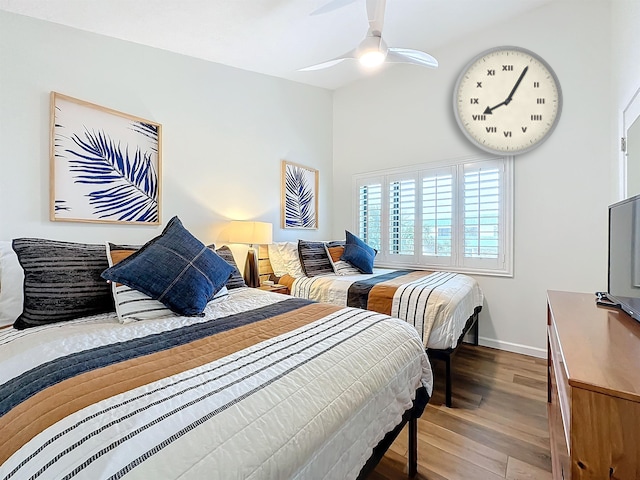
**8:05**
